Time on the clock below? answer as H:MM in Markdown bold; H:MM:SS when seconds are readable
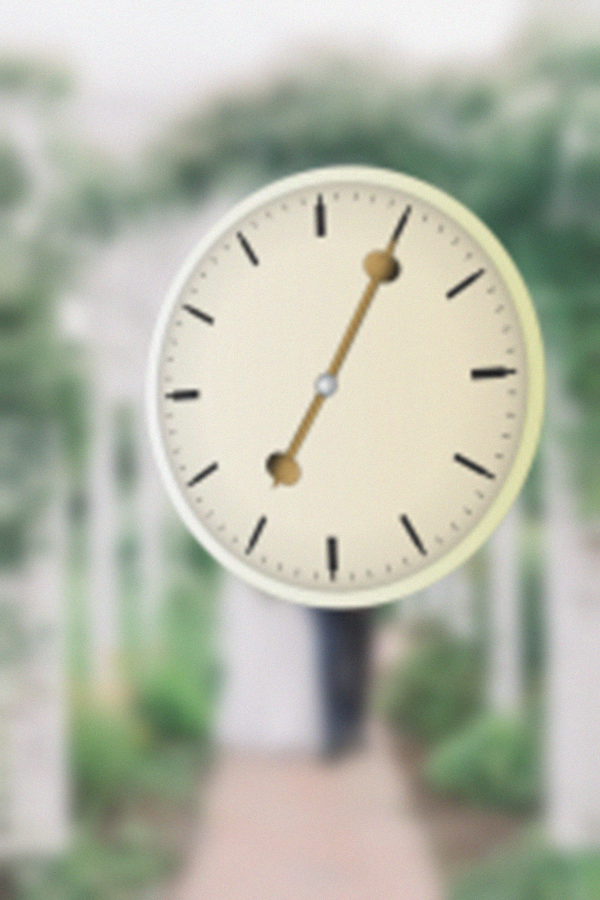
**7:05**
